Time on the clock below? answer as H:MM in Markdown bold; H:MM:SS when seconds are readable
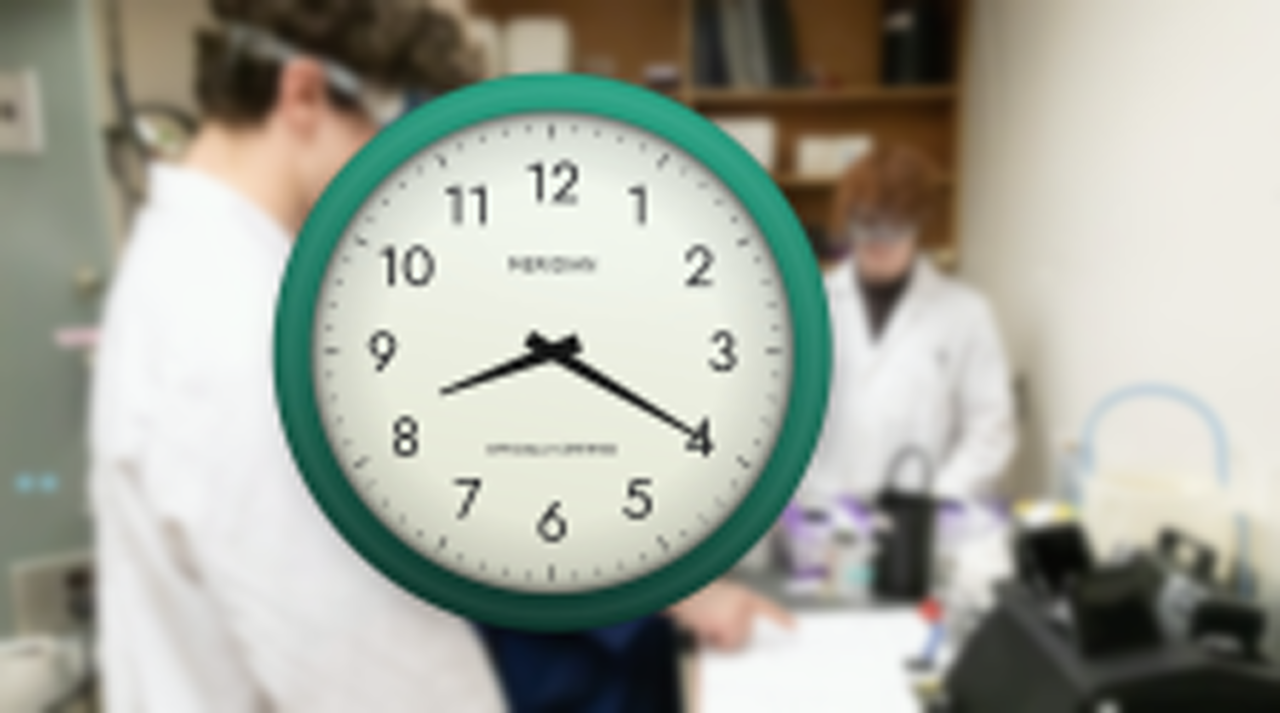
**8:20**
